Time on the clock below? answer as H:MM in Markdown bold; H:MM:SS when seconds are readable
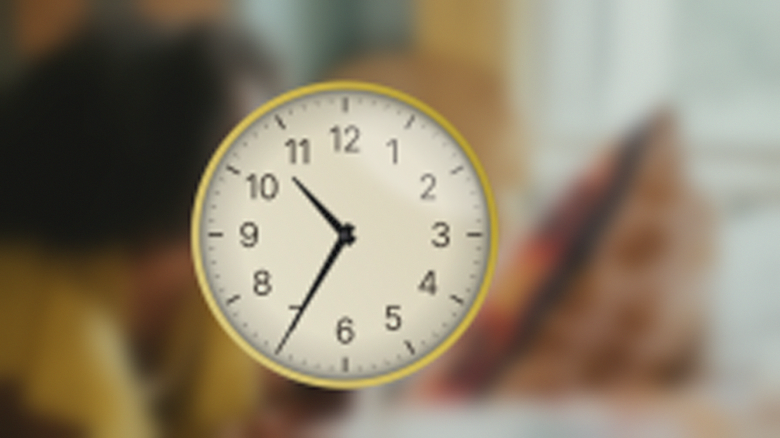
**10:35**
